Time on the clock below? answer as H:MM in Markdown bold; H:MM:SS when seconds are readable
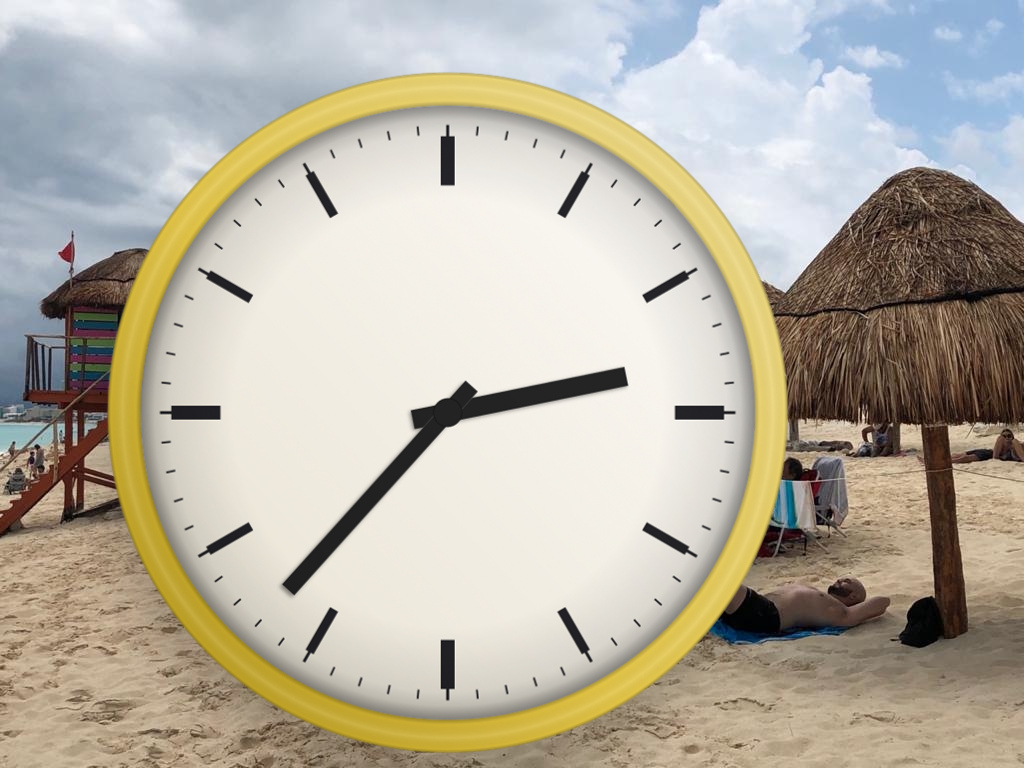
**2:37**
